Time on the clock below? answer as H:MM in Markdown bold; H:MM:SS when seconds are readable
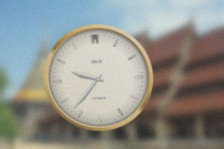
**9:37**
